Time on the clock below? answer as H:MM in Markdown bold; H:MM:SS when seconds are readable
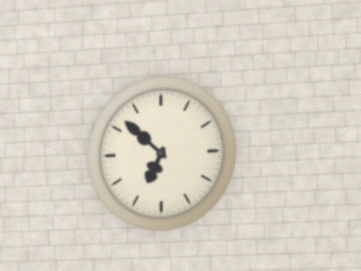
**6:52**
